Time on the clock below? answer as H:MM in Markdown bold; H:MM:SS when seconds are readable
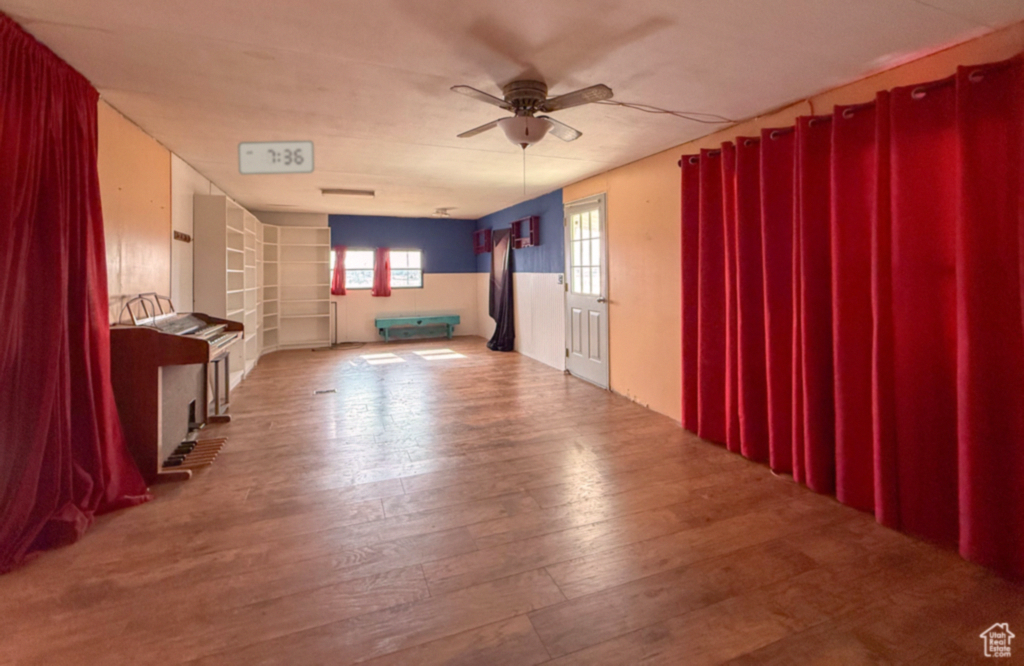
**7:36**
